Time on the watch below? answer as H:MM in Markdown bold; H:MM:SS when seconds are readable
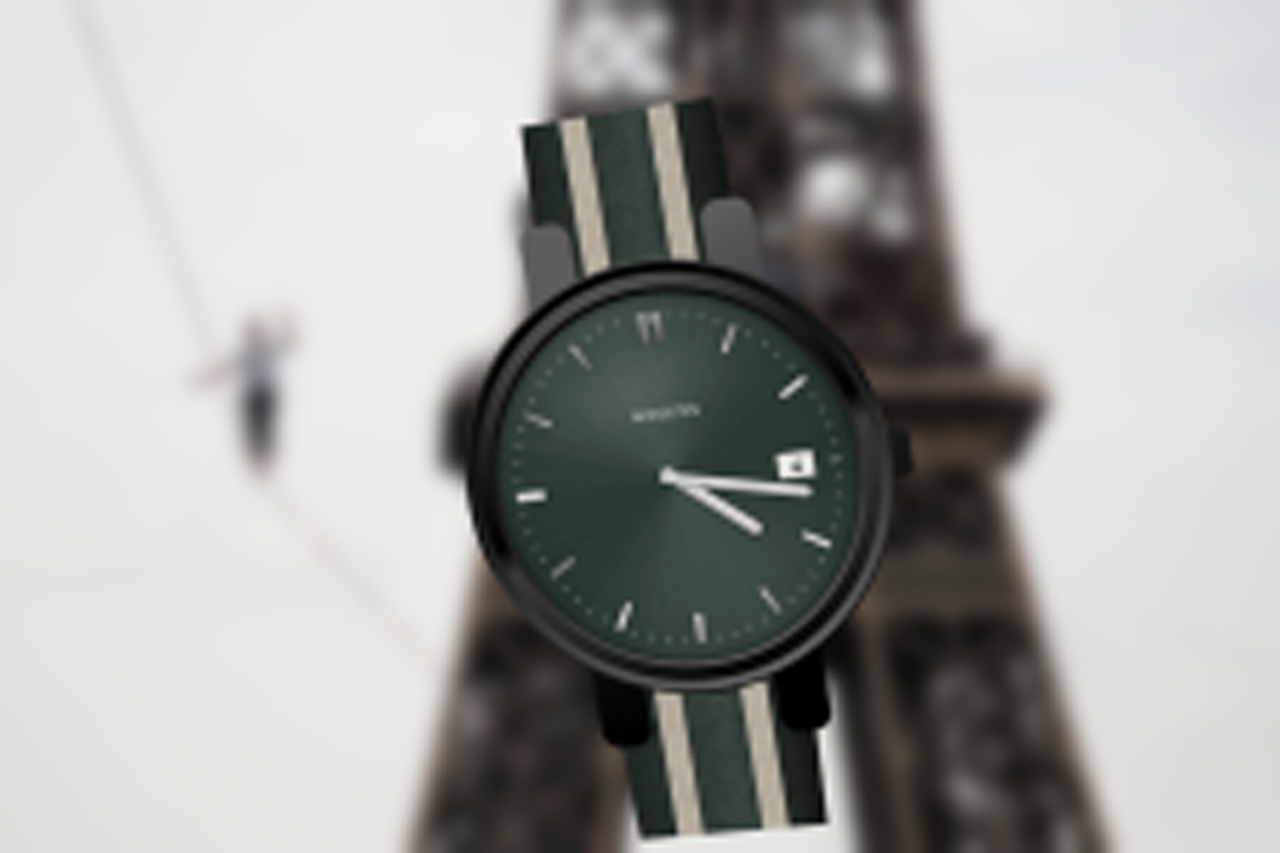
**4:17**
